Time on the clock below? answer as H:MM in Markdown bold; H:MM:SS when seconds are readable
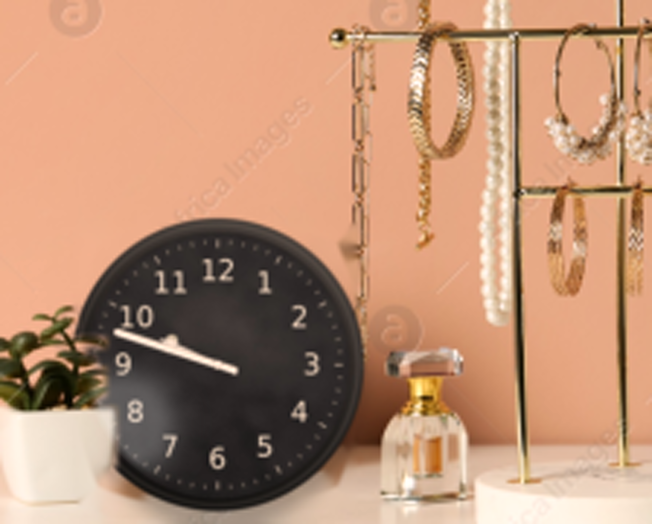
**9:48**
